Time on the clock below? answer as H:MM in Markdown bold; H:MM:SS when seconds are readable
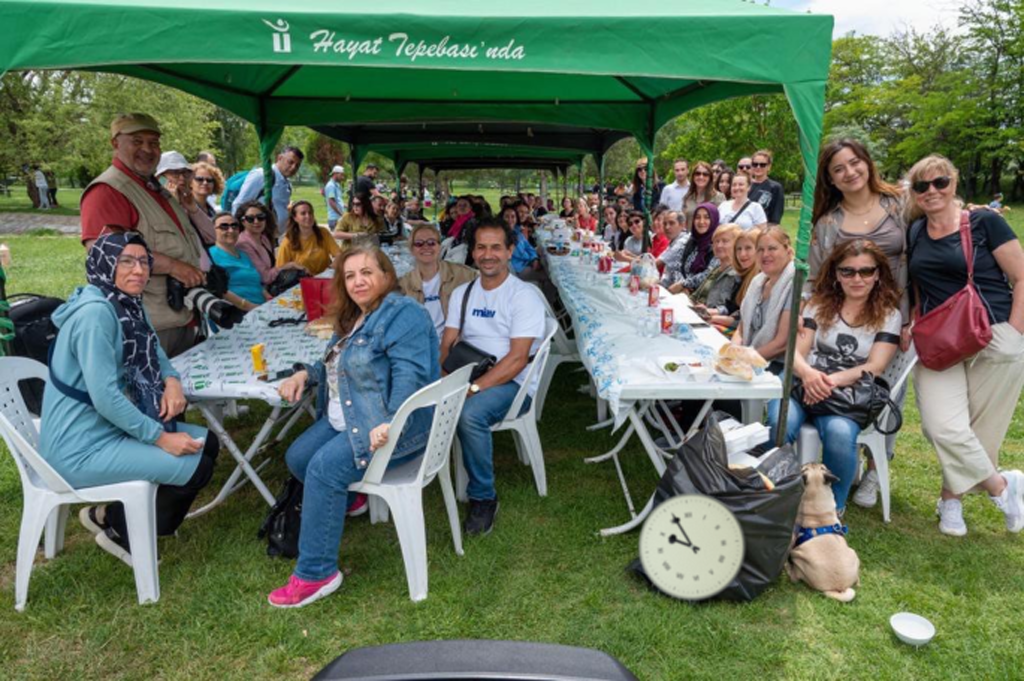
**9:56**
